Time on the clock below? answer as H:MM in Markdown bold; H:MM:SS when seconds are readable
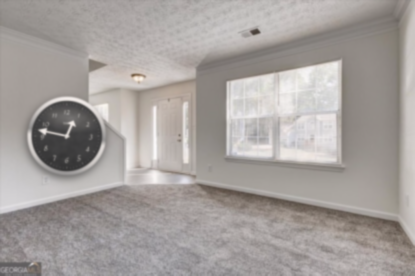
**12:47**
